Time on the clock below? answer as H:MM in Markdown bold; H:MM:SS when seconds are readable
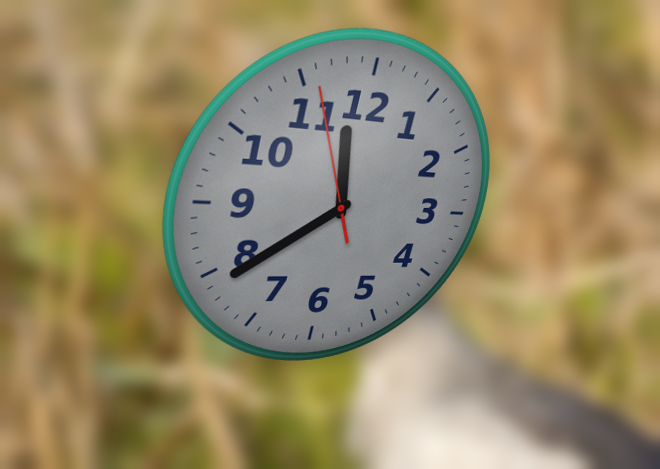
**11:38:56**
